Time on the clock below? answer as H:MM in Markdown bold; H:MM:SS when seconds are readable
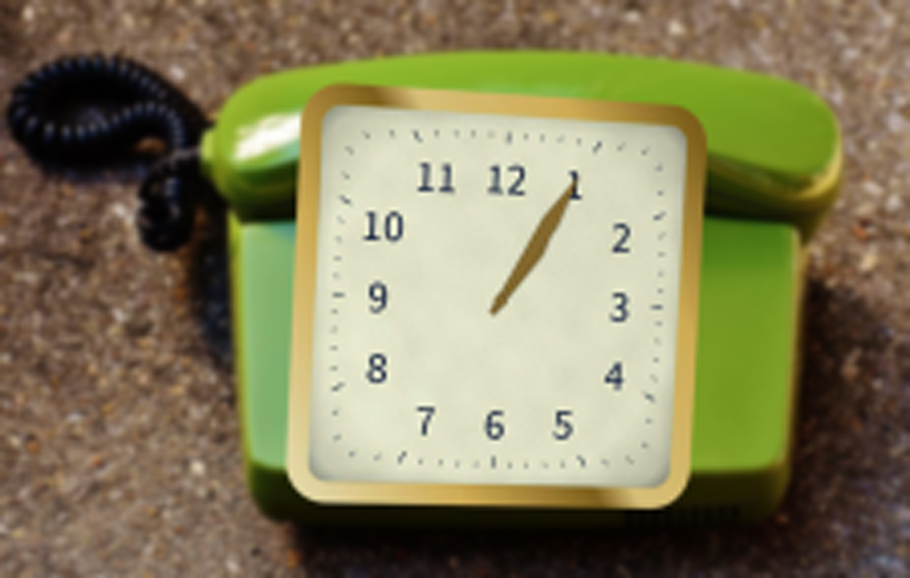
**1:05**
